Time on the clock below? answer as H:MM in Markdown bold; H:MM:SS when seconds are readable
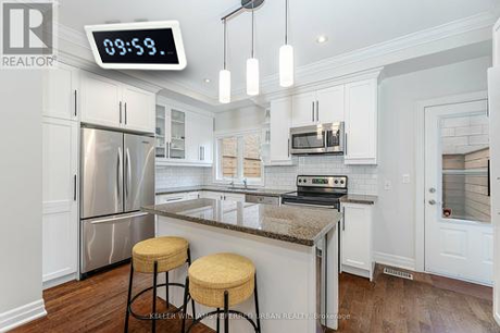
**9:59**
